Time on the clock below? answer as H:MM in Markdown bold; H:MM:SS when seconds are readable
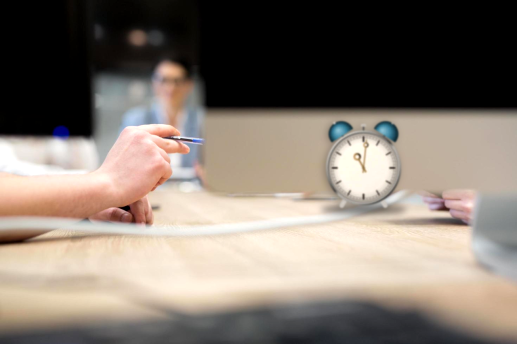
**11:01**
